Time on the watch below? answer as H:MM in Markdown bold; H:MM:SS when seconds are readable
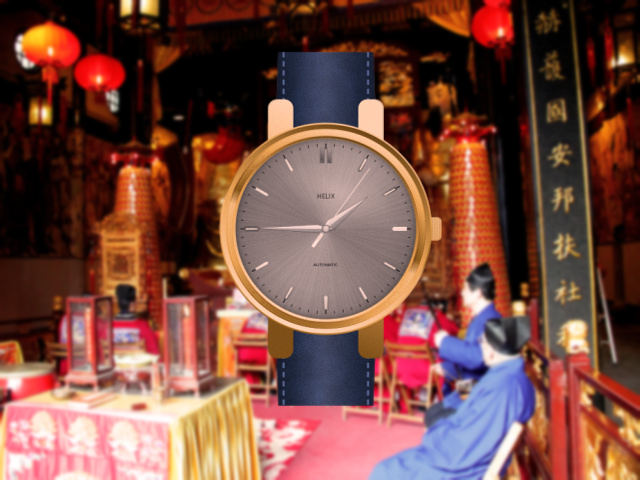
**1:45:06**
